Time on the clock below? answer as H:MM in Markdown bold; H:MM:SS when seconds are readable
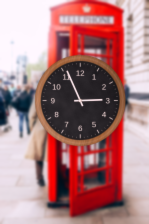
**2:56**
